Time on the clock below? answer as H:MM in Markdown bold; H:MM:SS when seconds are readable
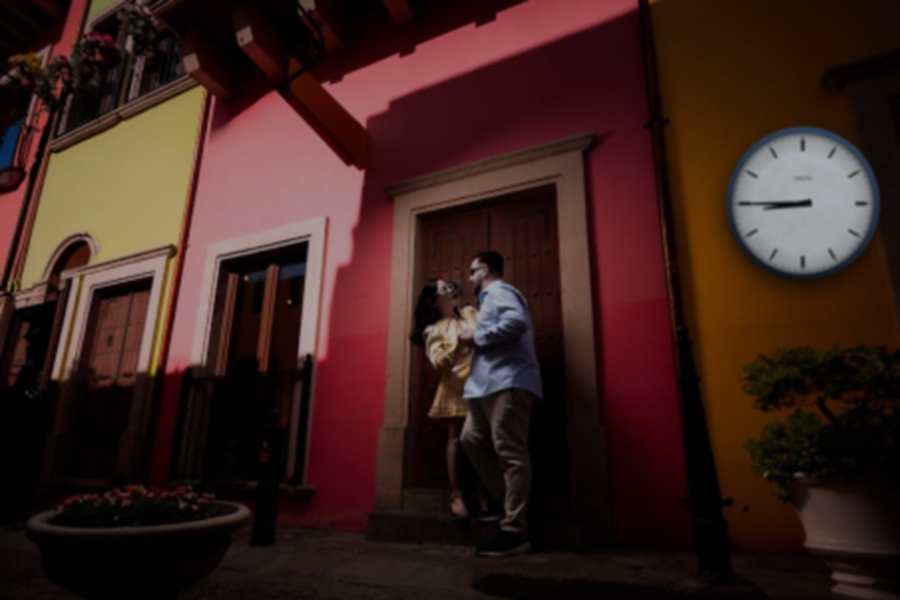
**8:45**
